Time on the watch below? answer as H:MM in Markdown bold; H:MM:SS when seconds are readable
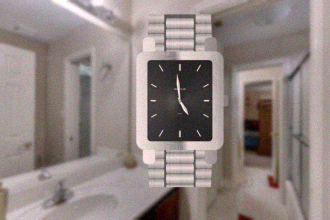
**4:59**
